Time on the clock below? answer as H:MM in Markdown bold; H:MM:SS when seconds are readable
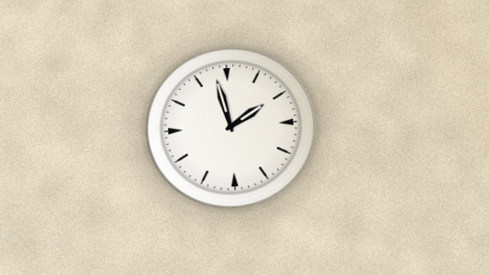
**1:58**
